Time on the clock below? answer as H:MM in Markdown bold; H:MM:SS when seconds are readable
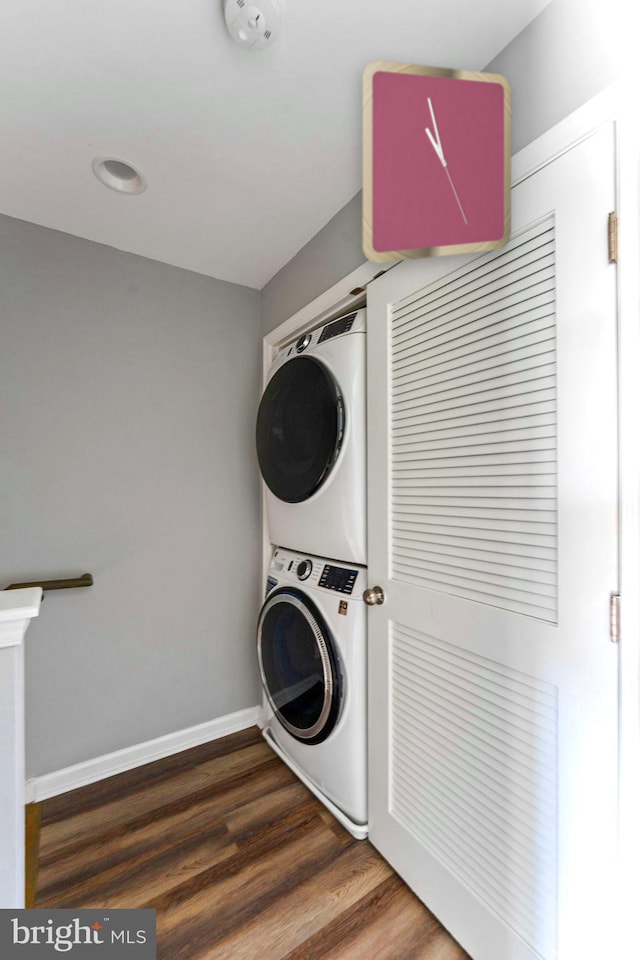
**10:57:26**
